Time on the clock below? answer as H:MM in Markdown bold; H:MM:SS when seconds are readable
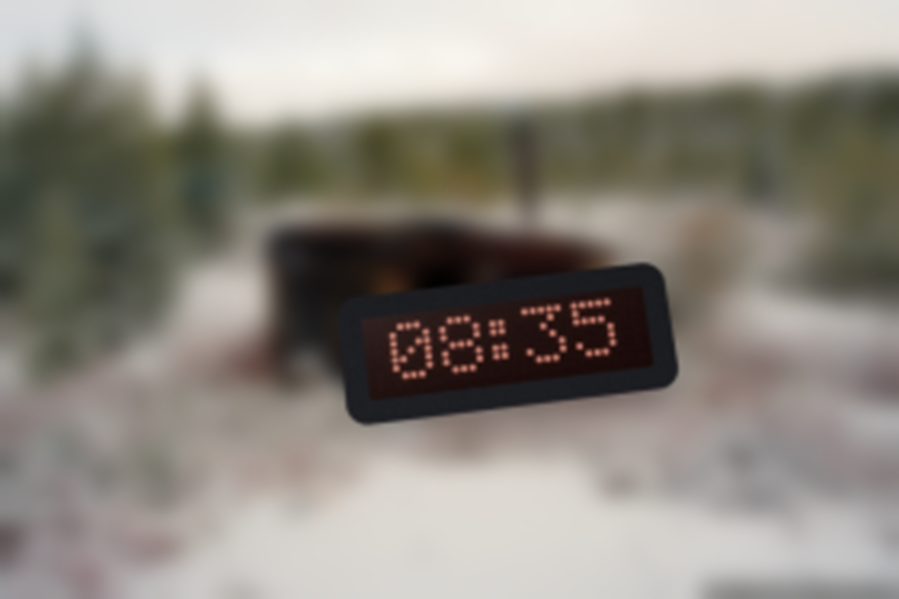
**8:35**
